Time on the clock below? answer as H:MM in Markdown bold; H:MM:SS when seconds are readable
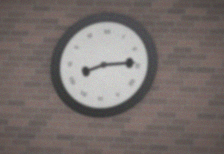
**8:14**
